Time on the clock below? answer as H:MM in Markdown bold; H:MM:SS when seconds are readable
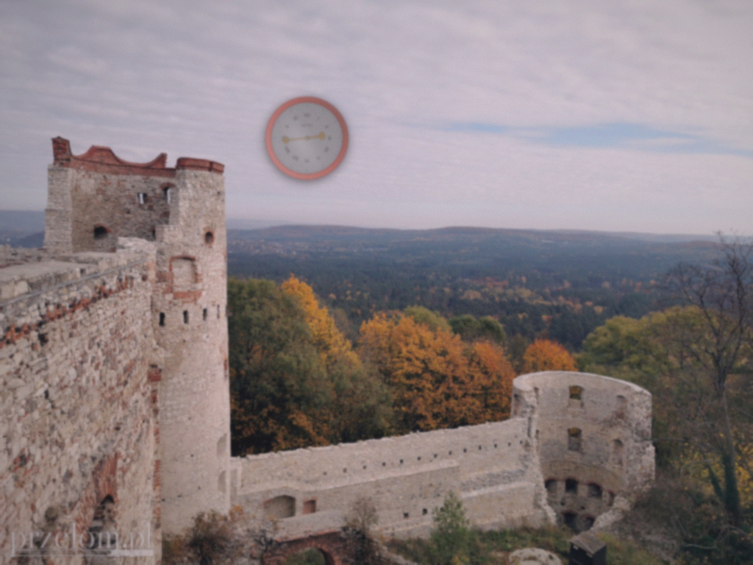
**2:44**
